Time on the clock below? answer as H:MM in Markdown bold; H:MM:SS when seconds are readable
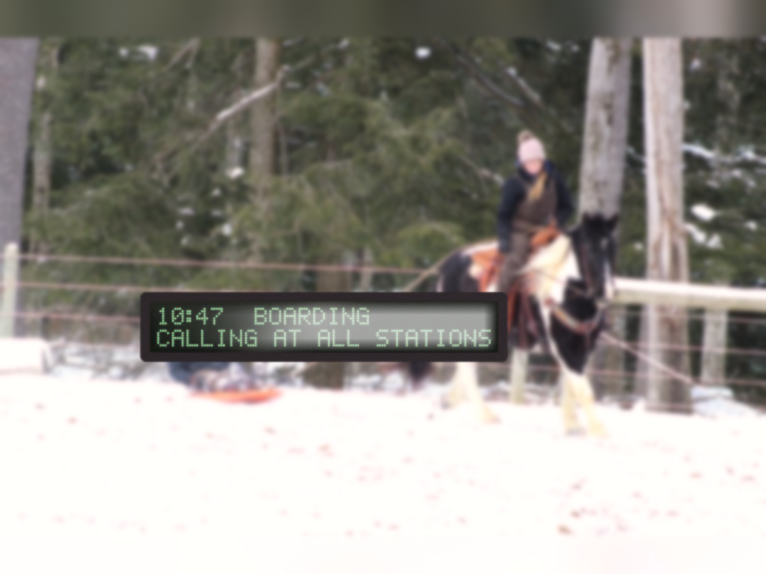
**10:47**
